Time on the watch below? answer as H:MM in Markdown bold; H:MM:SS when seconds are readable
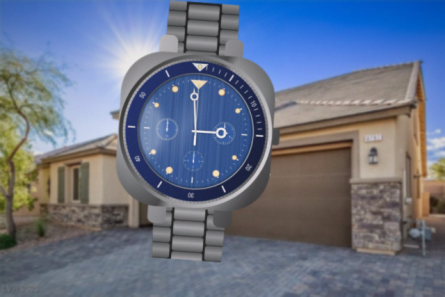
**2:59**
